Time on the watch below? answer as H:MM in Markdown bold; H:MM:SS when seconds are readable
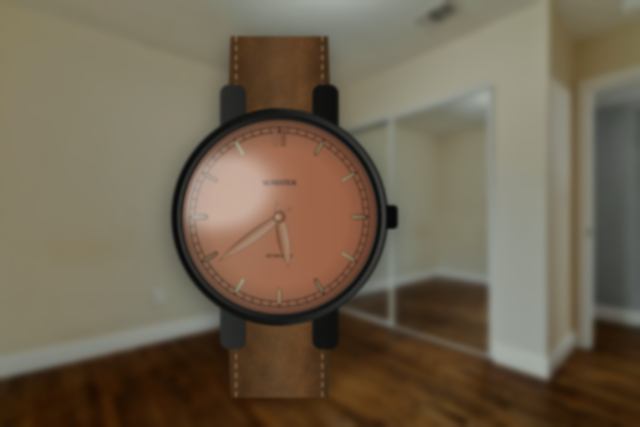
**5:39**
